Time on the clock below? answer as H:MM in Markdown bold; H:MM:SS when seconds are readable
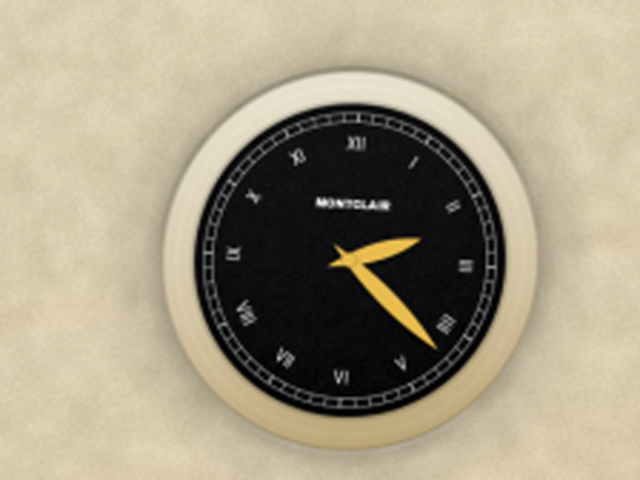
**2:22**
